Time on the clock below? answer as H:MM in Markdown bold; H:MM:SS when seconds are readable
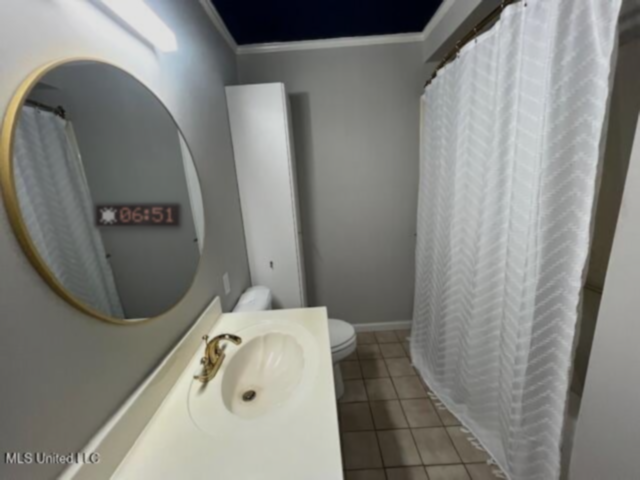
**6:51**
